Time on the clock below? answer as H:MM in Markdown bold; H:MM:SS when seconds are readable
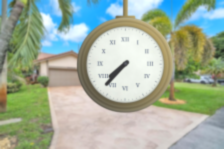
**7:37**
